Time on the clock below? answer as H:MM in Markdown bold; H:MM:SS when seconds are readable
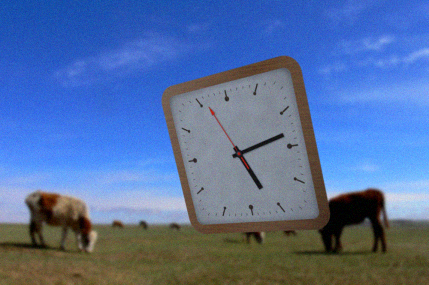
**5:12:56**
